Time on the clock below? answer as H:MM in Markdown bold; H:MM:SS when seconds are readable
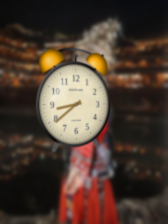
**8:39**
